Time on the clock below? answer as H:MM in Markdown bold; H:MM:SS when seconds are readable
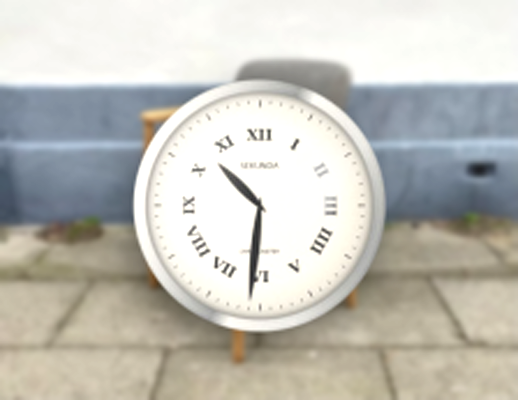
**10:31**
